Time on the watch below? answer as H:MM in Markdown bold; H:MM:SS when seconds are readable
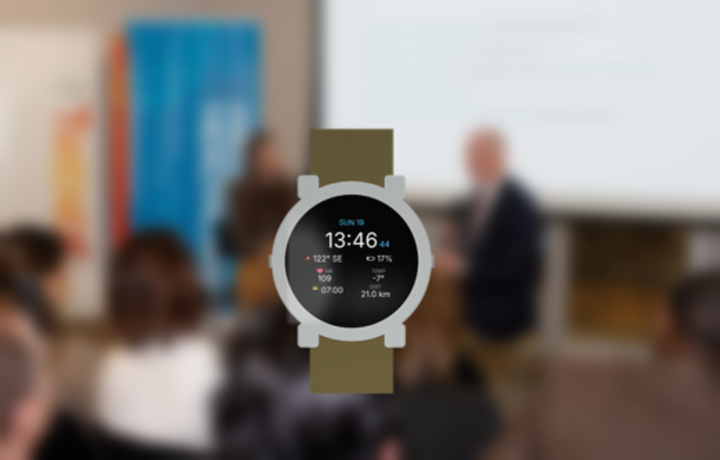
**13:46**
